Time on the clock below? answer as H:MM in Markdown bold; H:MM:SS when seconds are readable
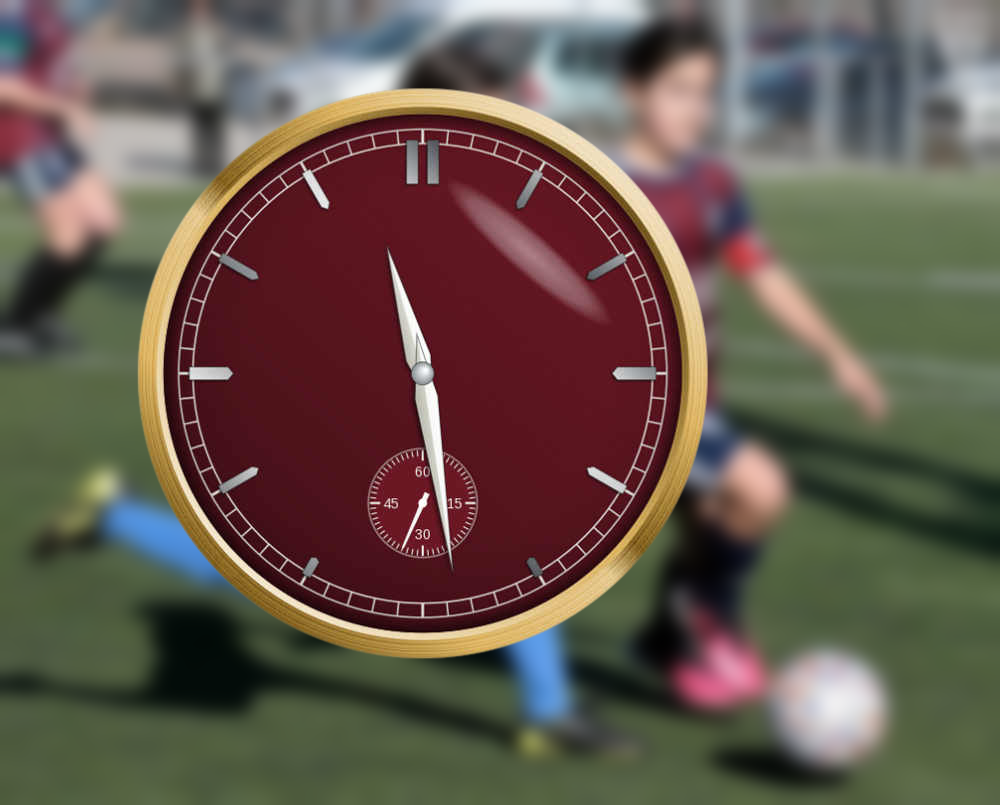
**11:28:34**
